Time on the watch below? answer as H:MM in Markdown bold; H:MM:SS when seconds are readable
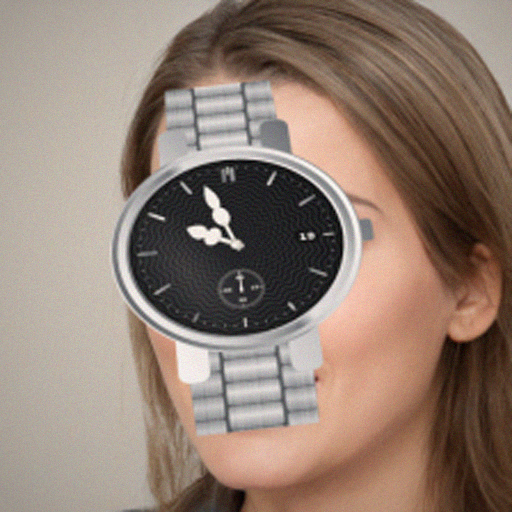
**9:57**
